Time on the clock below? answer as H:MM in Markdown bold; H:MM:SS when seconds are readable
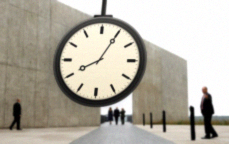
**8:05**
